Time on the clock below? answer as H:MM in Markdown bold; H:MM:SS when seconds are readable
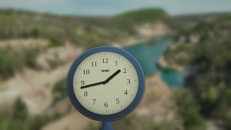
**1:43**
